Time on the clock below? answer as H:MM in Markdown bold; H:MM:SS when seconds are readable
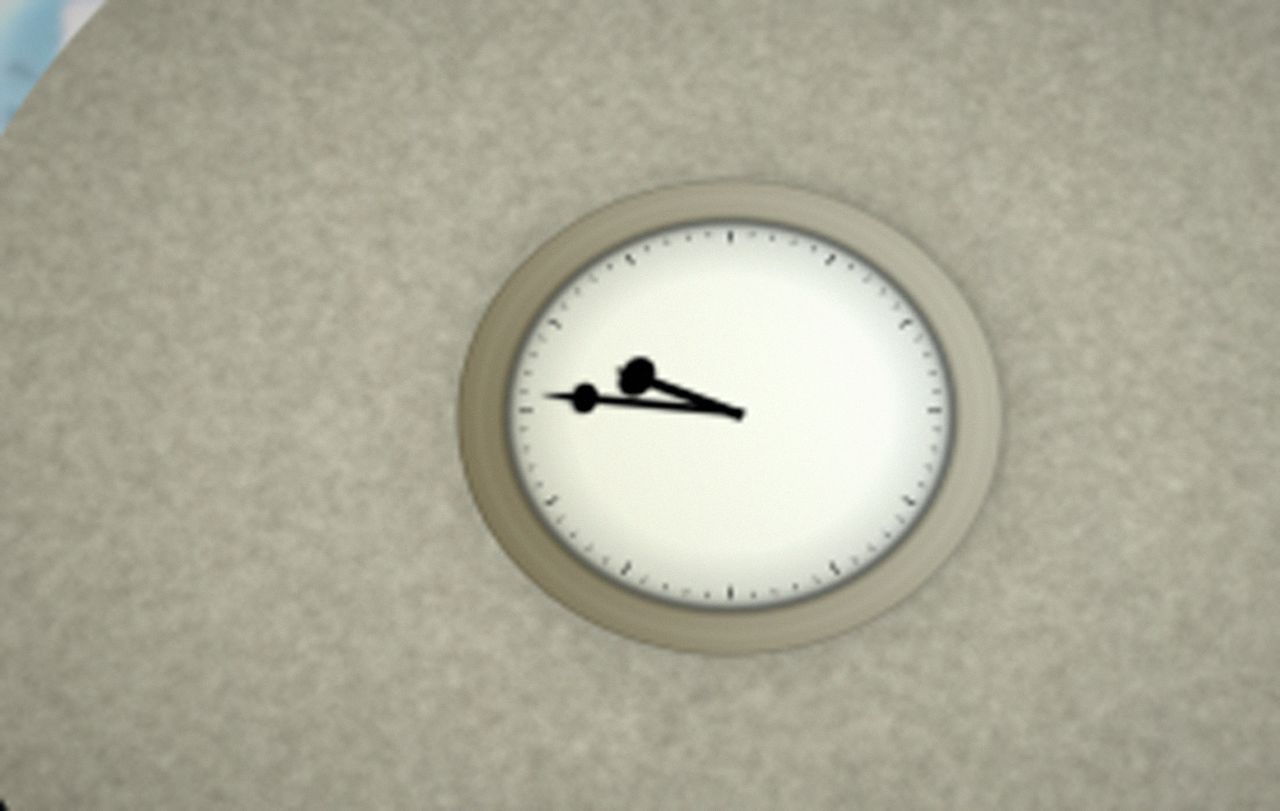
**9:46**
